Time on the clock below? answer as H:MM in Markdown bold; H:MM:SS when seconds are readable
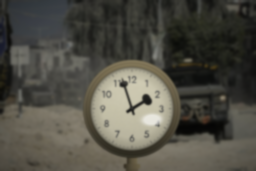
**1:57**
